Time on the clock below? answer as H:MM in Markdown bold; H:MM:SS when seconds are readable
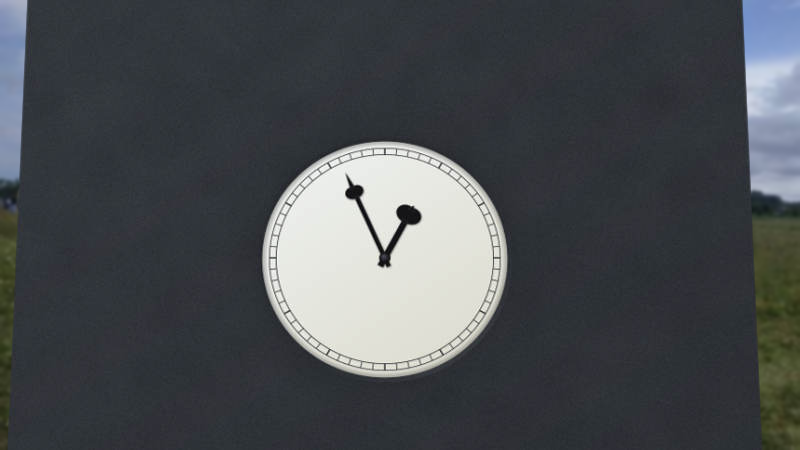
**12:56**
